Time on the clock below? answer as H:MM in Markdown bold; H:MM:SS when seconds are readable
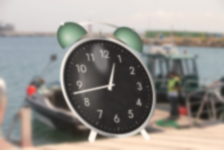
**12:43**
